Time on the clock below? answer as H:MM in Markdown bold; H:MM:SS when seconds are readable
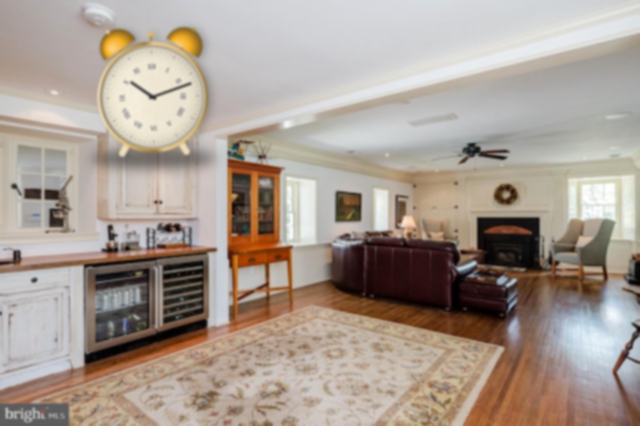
**10:12**
